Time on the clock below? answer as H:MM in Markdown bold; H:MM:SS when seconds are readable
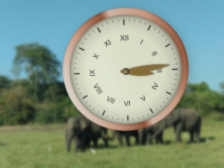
**3:14**
